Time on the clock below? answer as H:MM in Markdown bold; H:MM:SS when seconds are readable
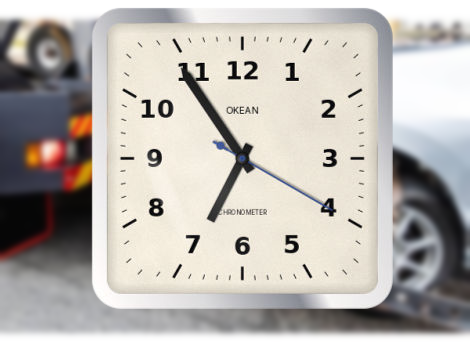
**6:54:20**
